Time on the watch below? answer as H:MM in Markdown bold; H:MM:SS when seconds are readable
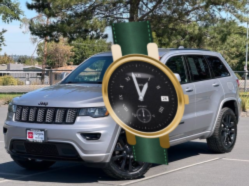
**12:58**
